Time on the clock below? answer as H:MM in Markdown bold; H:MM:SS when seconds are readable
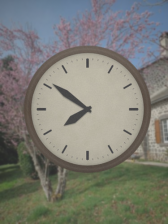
**7:51**
